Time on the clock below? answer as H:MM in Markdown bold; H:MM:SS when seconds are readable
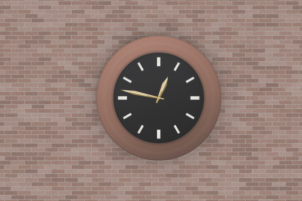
**12:47**
